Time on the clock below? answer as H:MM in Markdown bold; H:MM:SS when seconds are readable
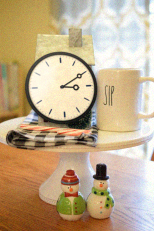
**3:10**
